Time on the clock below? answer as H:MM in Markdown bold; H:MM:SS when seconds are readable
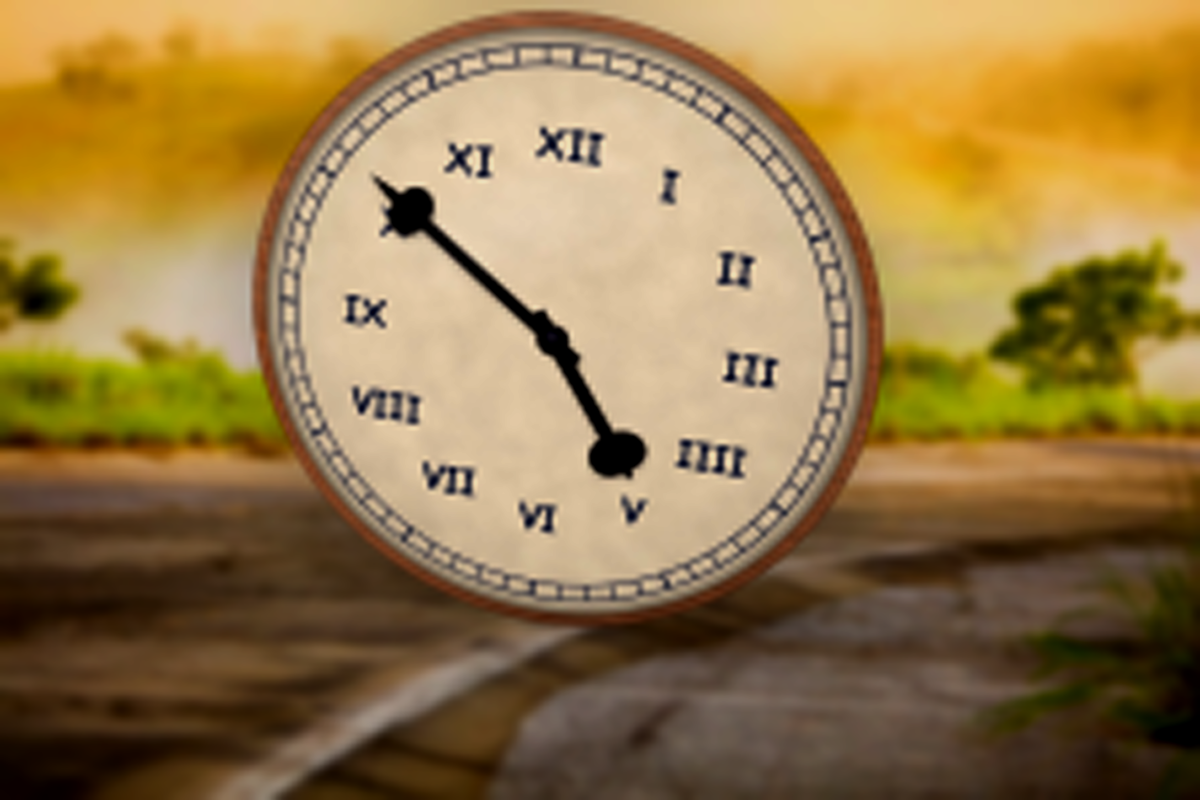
**4:51**
